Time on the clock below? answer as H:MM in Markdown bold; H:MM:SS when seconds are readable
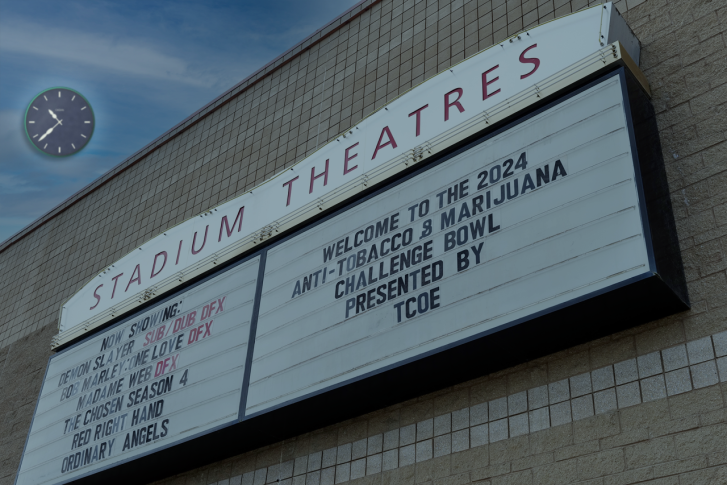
**10:38**
